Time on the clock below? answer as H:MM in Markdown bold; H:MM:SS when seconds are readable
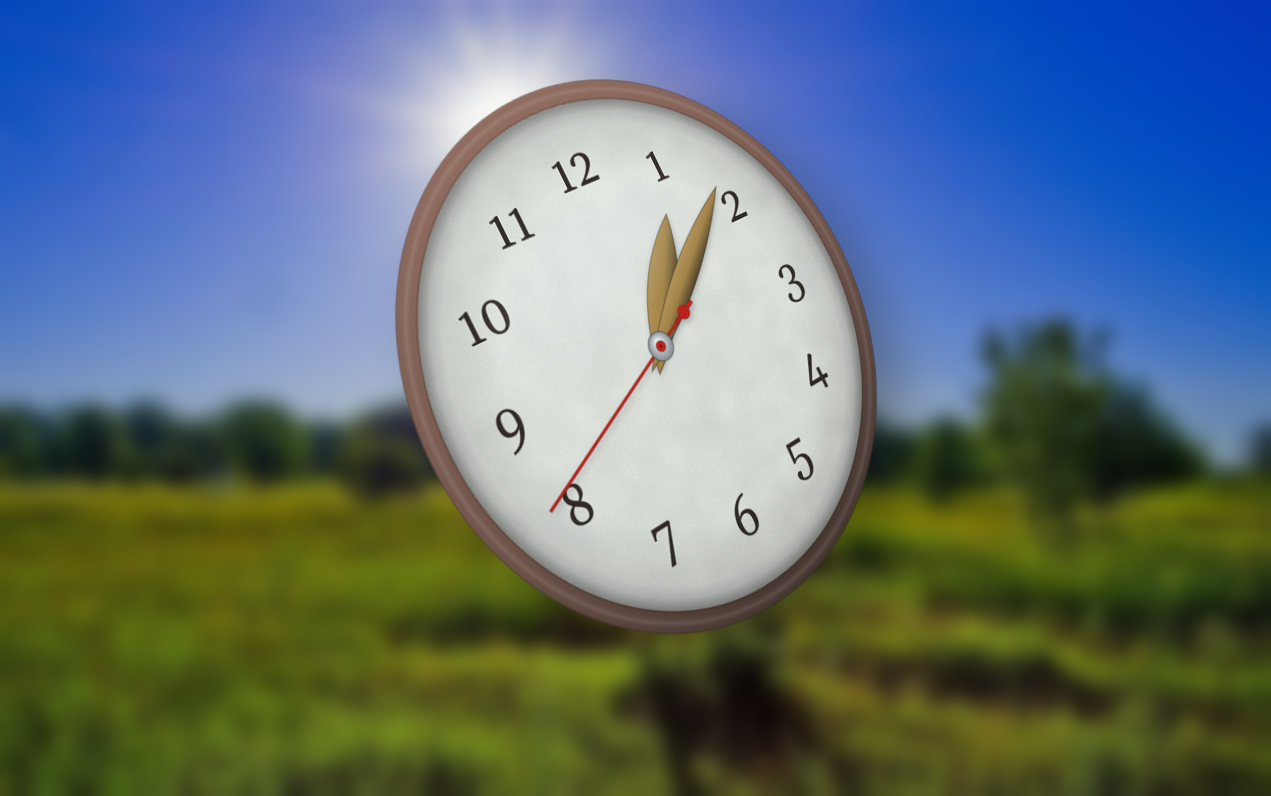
**1:08:41**
